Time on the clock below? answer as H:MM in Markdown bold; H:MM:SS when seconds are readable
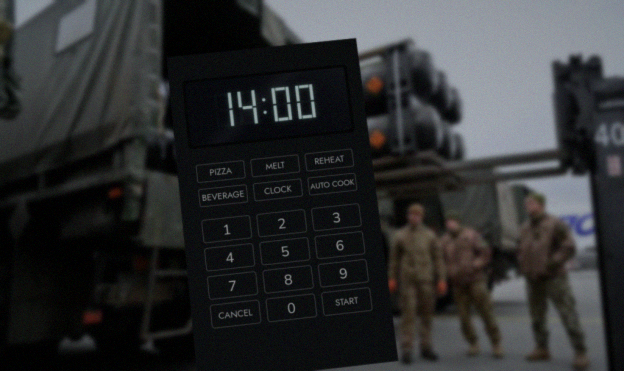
**14:00**
